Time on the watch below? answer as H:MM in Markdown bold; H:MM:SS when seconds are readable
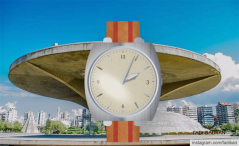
**2:04**
